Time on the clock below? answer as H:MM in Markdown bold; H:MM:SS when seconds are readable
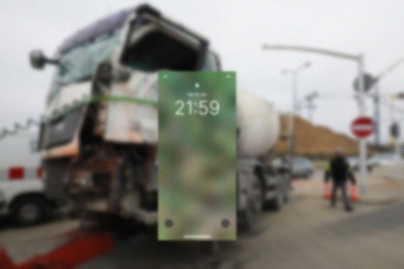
**21:59**
